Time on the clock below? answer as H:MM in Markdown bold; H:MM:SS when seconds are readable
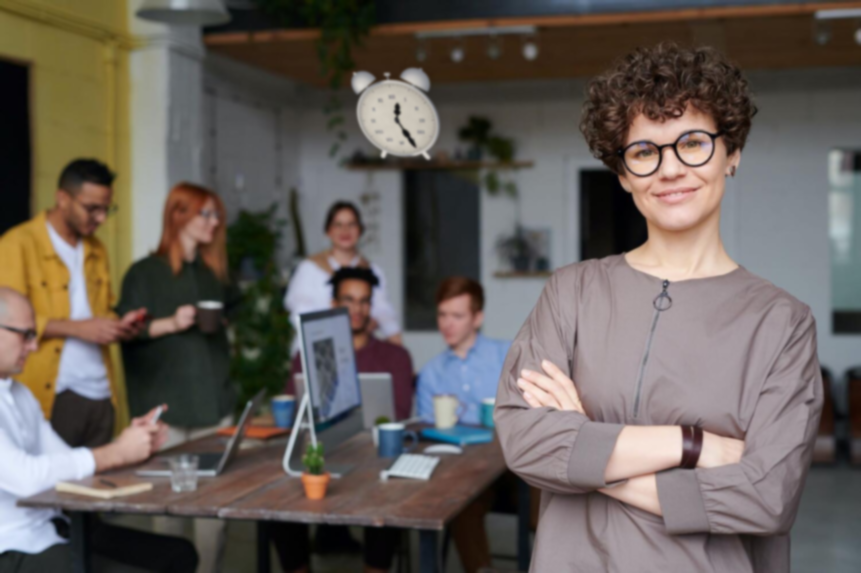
**12:26**
